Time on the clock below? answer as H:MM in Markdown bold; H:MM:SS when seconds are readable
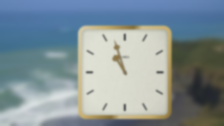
**10:57**
